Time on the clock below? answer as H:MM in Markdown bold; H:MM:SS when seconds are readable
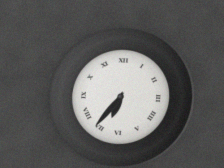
**6:36**
